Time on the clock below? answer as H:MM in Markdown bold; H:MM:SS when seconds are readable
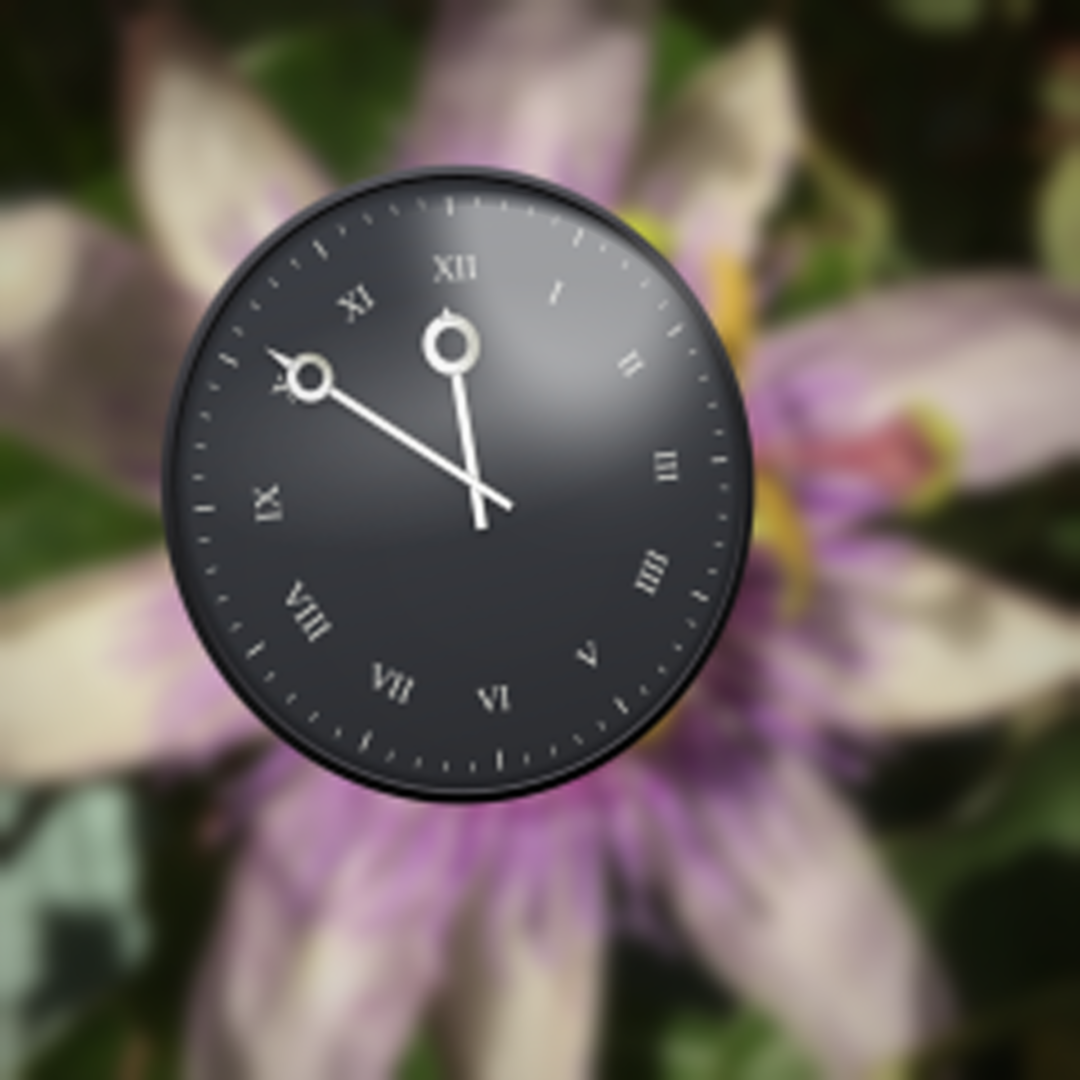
**11:51**
